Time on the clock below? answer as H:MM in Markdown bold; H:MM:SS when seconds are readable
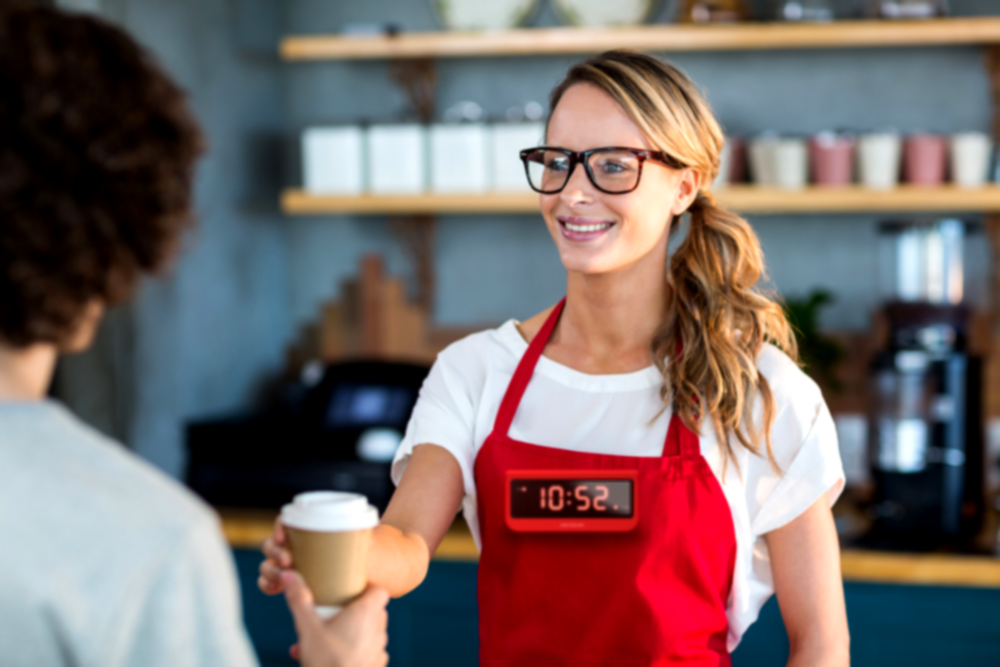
**10:52**
